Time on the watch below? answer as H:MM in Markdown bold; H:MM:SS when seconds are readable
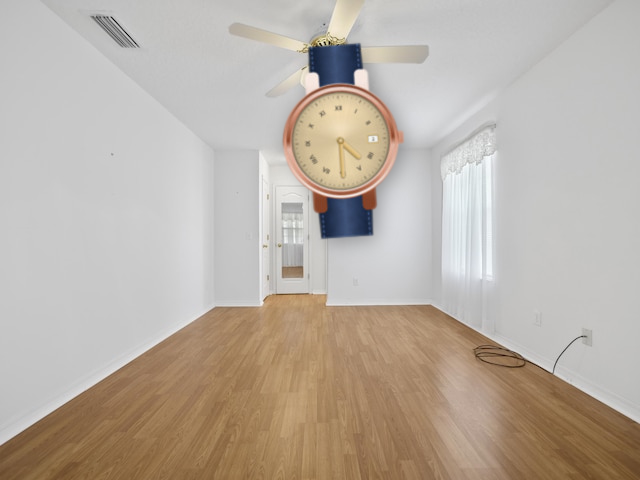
**4:30**
